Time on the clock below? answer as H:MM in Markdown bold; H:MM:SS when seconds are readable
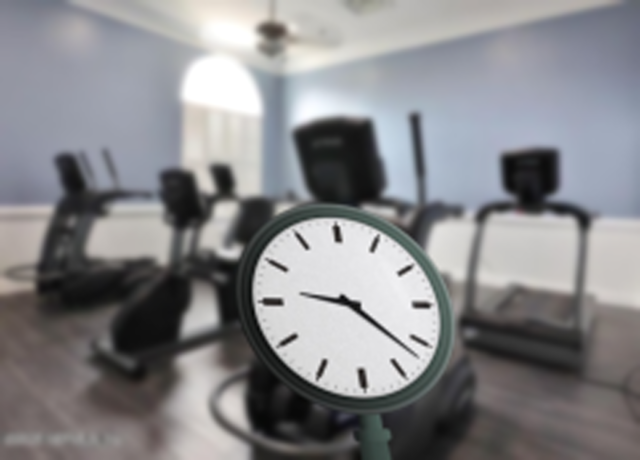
**9:22**
